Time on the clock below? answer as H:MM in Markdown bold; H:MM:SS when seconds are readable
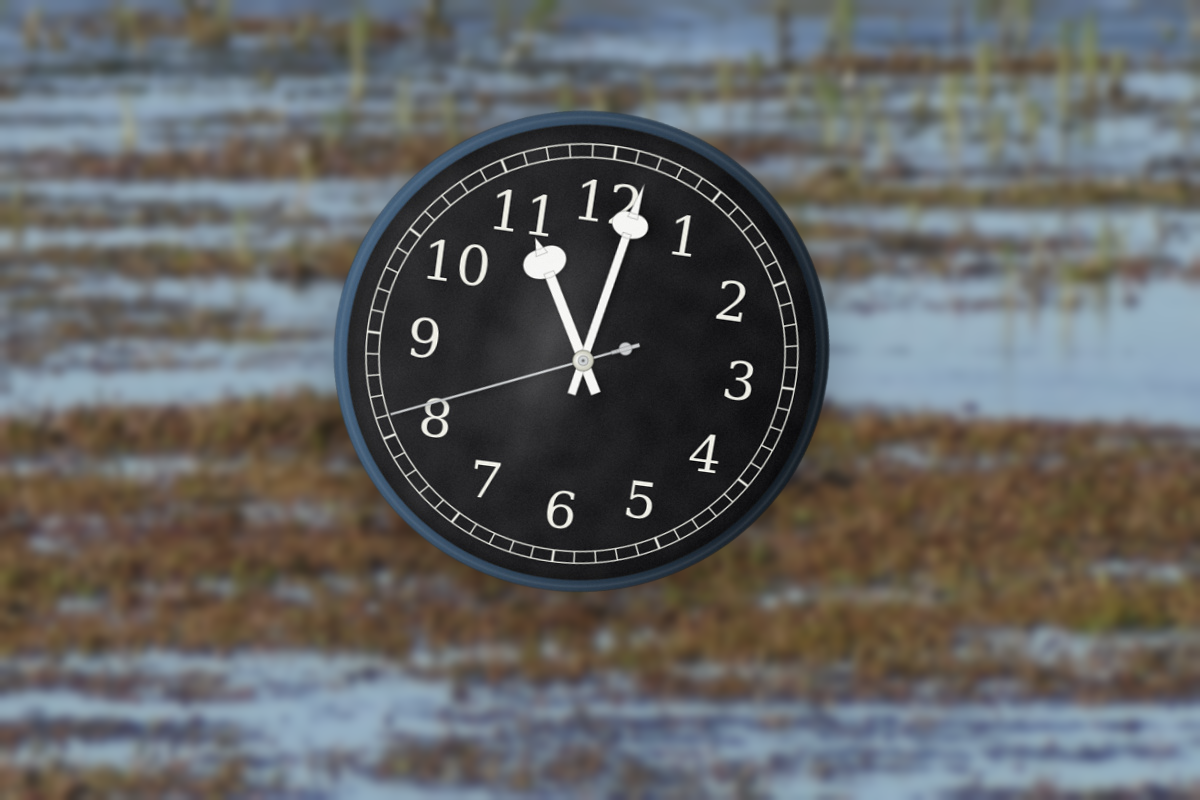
**11:01:41**
